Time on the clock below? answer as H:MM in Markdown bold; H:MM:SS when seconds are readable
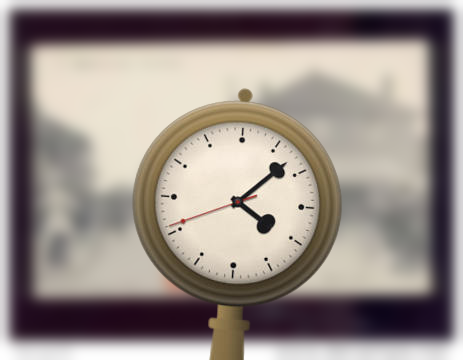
**4:07:41**
